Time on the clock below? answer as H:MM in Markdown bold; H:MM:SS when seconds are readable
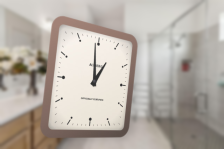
**12:59**
